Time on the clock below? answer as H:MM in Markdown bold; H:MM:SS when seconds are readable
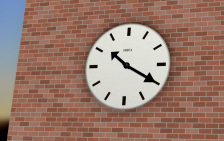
**10:20**
